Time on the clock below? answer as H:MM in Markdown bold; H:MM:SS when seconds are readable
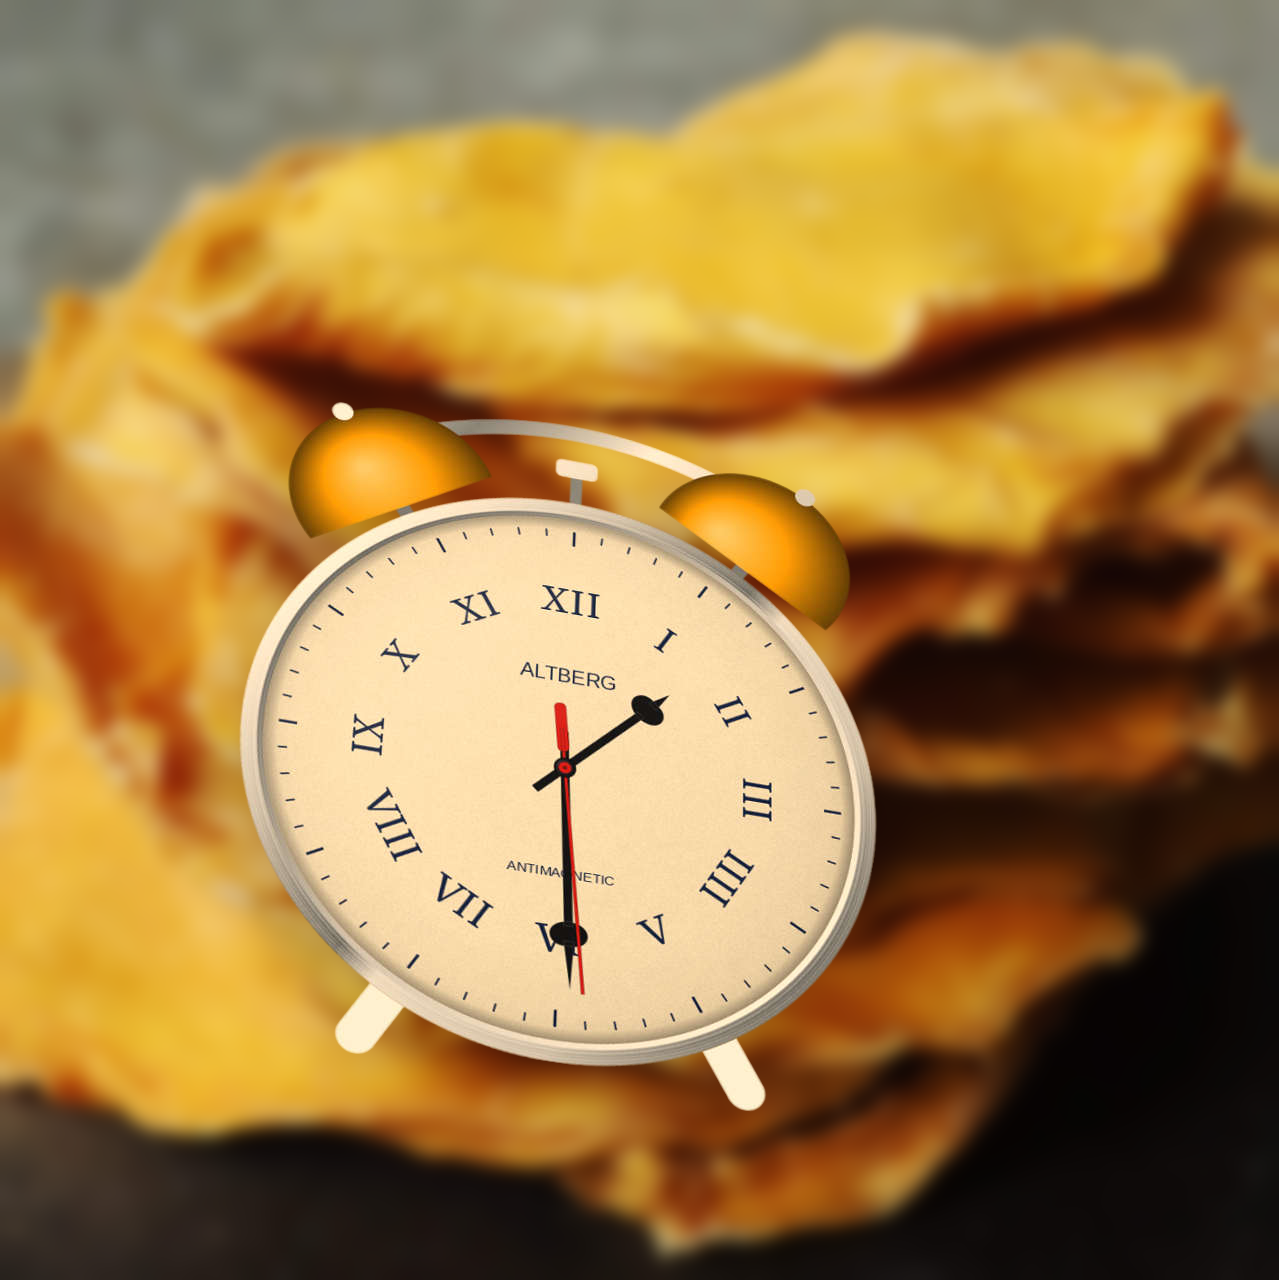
**1:29:29**
